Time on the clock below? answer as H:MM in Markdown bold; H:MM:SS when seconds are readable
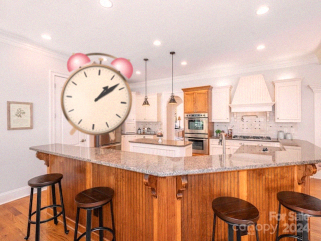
**1:08**
